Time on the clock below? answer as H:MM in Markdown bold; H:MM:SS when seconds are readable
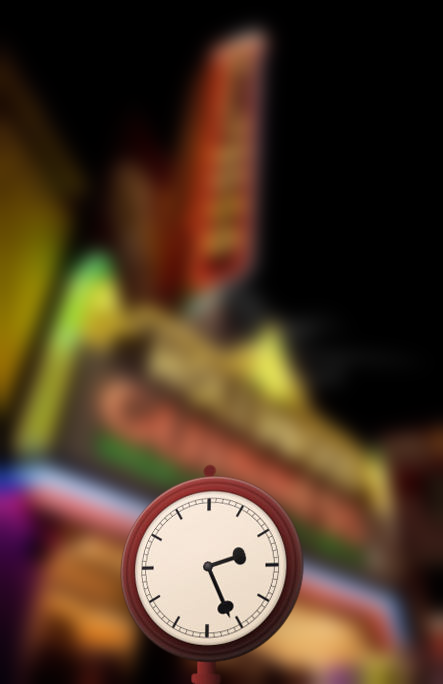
**2:26**
